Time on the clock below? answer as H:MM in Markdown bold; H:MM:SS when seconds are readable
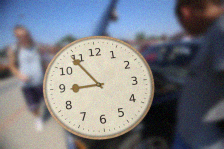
**8:54**
